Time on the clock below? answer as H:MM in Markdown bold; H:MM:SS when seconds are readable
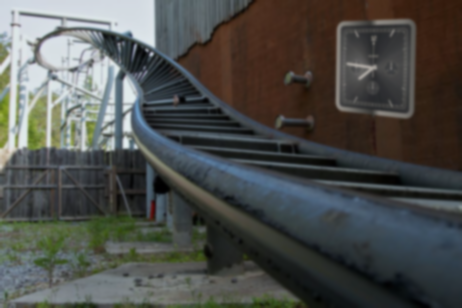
**7:46**
